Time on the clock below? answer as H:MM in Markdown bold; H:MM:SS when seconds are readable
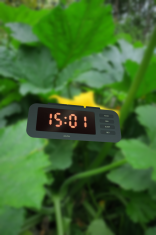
**15:01**
